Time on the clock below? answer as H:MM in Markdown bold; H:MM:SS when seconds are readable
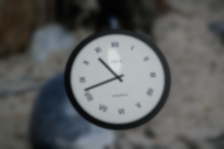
**10:42**
